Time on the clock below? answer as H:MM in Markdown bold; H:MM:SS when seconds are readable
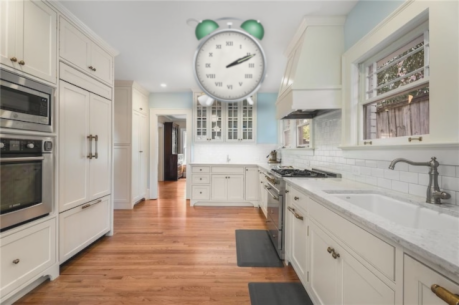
**2:11**
